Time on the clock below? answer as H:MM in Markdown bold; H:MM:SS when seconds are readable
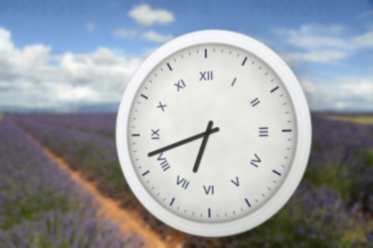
**6:42**
